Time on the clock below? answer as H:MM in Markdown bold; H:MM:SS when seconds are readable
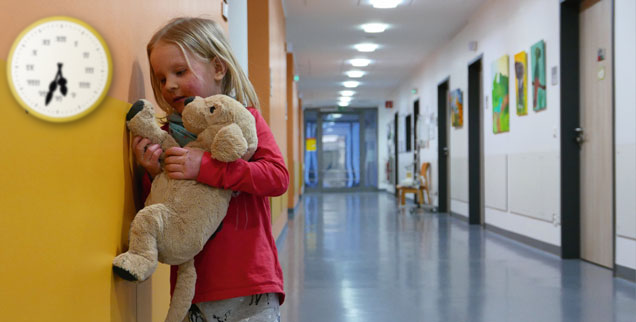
**5:33**
